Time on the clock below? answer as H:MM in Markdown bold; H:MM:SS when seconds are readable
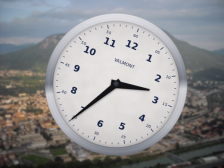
**2:35**
